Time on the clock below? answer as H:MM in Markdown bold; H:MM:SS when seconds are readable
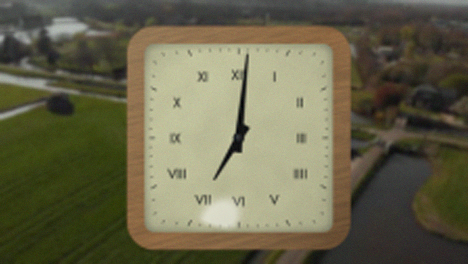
**7:01**
